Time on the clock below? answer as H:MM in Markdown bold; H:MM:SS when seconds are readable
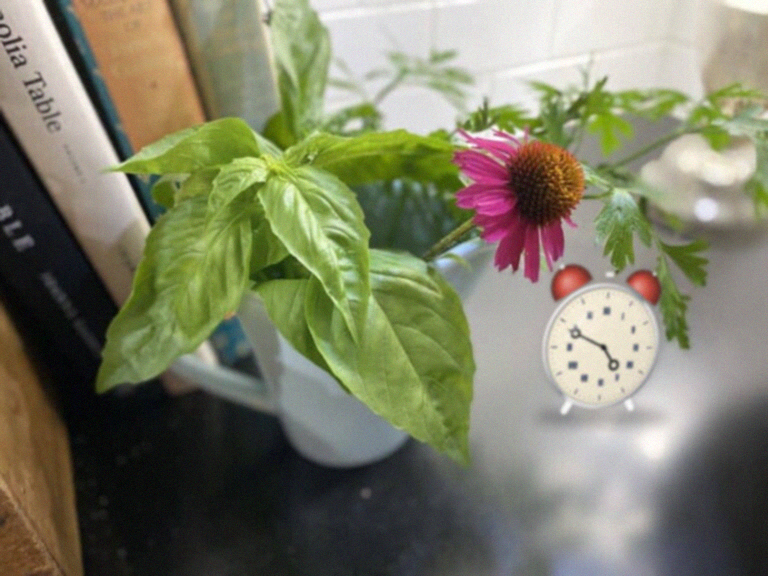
**4:49**
